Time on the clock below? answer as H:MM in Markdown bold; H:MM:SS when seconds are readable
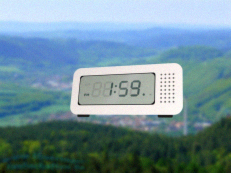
**1:59**
